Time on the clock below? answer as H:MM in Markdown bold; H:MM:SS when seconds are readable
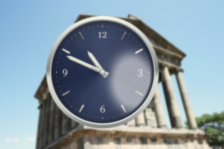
**10:49**
